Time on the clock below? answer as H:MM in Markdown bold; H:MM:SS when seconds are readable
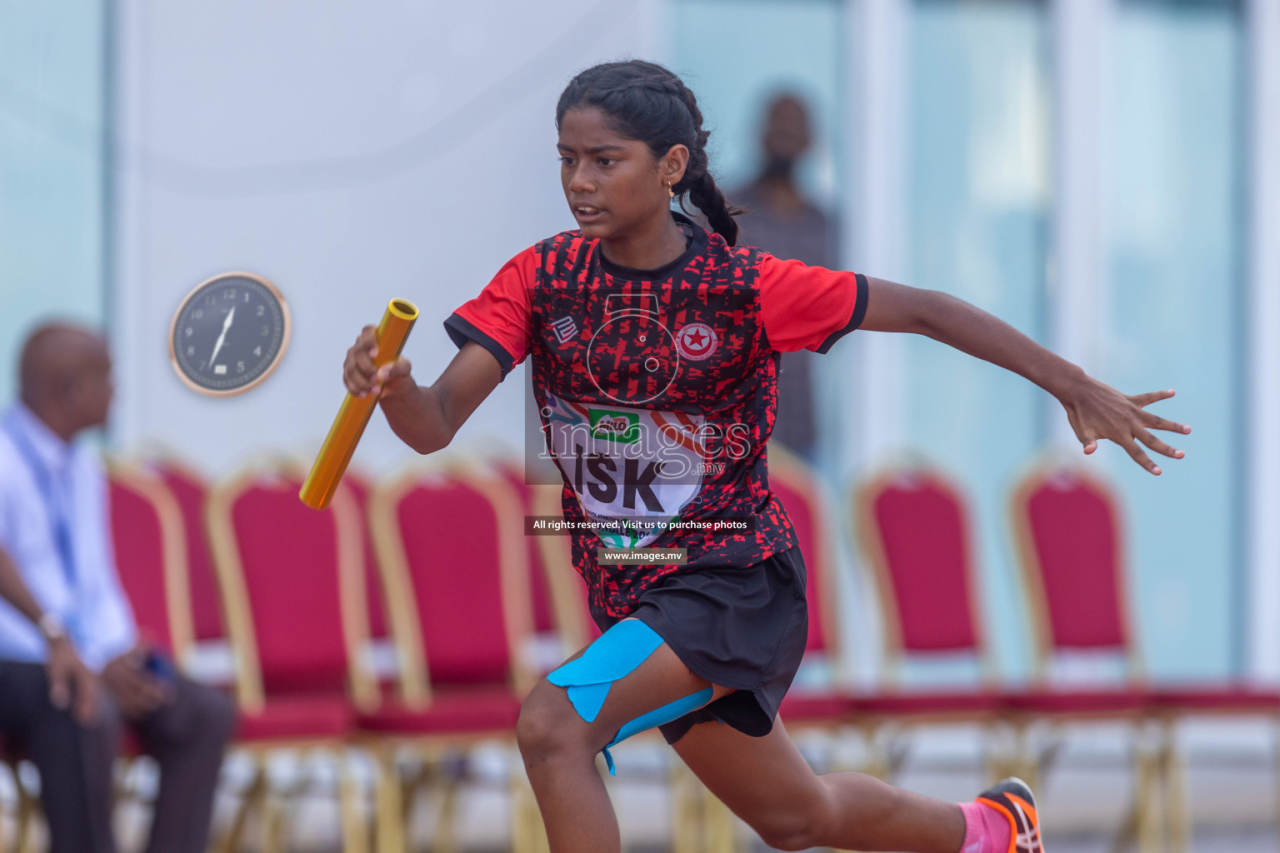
**12:33**
